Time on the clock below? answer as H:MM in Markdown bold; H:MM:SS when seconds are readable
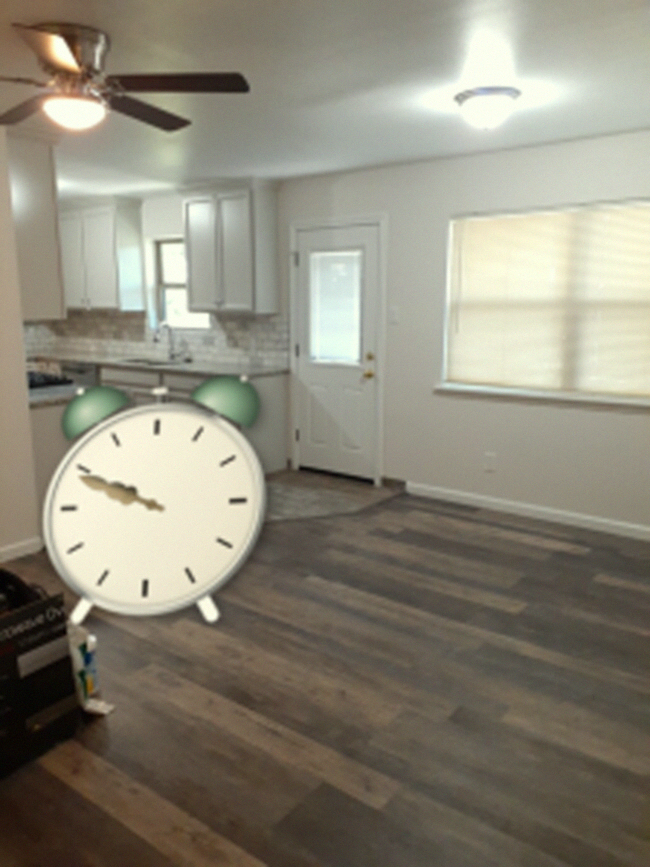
**9:49**
